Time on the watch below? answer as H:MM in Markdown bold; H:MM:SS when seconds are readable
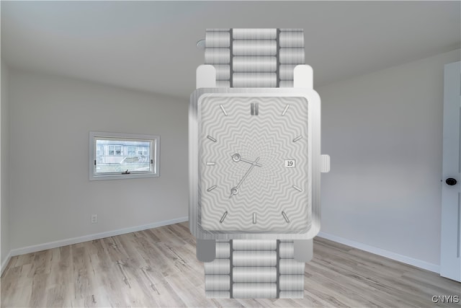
**9:36**
